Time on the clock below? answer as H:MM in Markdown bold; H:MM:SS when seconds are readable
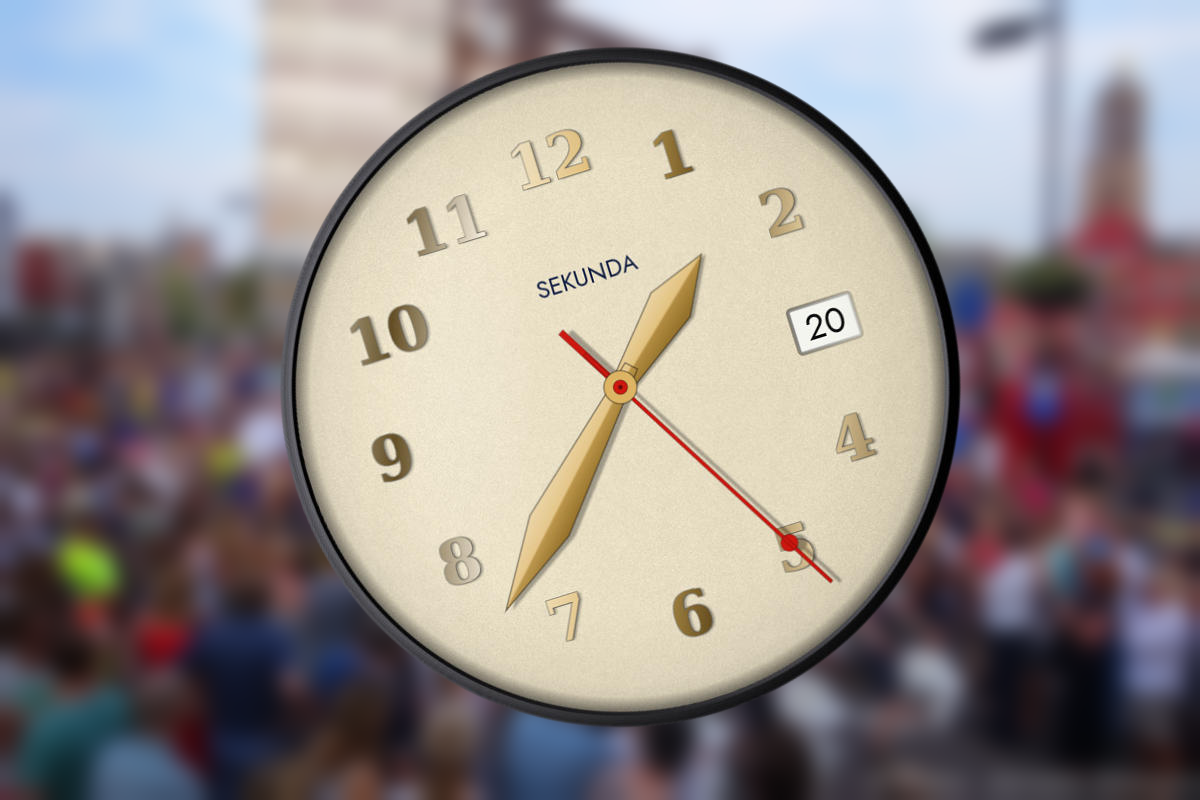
**1:37:25**
